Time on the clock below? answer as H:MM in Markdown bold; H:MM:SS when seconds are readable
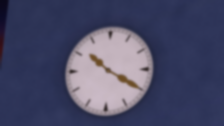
**10:20**
